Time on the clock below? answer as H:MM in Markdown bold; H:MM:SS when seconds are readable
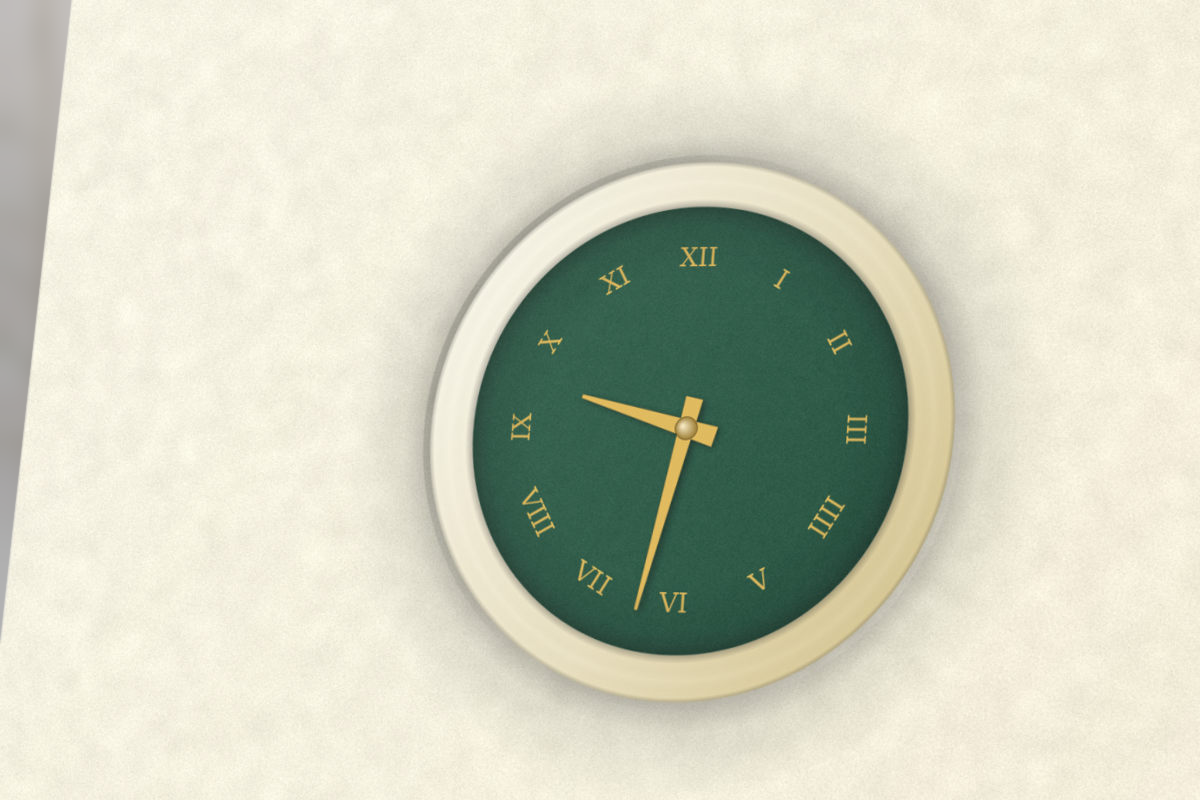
**9:32**
